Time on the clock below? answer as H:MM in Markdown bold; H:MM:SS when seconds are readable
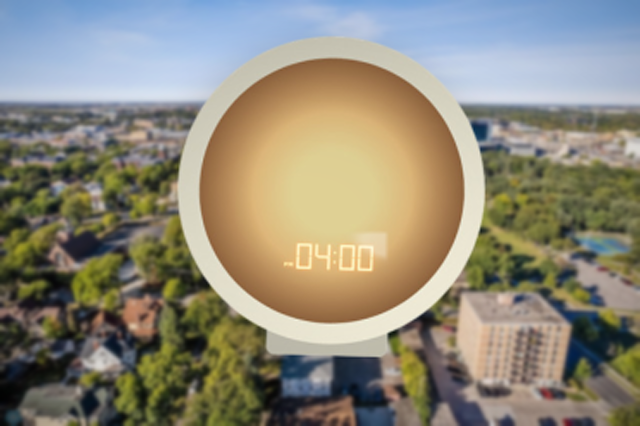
**4:00**
